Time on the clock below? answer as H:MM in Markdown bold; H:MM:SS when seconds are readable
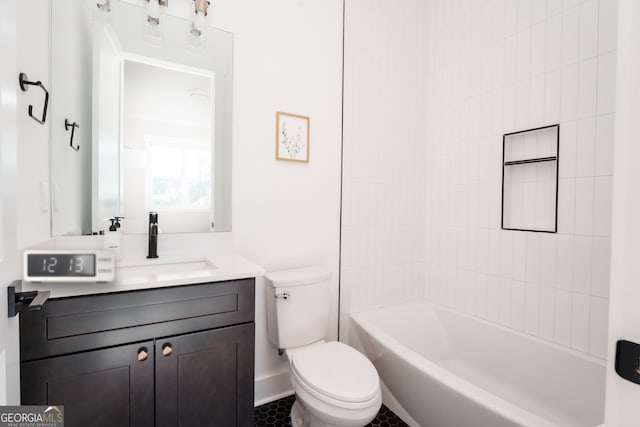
**12:13**
